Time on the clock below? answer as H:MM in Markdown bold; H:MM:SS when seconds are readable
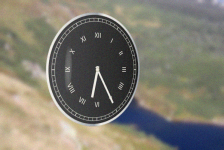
**6:25**
